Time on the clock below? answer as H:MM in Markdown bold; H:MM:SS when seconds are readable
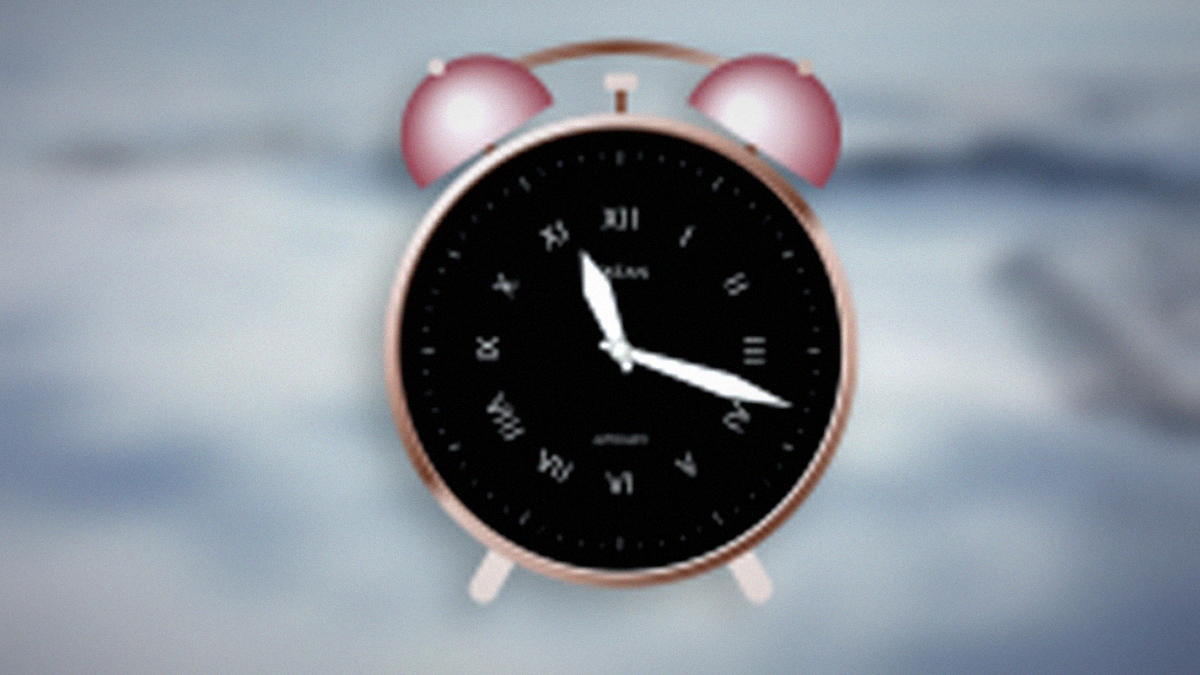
**11:18**
